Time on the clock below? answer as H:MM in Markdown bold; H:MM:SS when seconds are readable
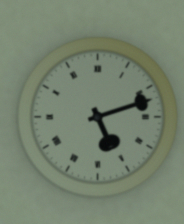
**5:12**
